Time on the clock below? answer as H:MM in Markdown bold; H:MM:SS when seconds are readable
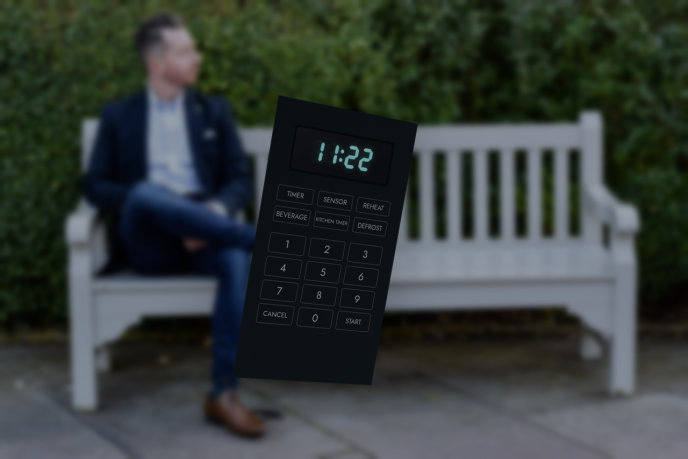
**11:22**
